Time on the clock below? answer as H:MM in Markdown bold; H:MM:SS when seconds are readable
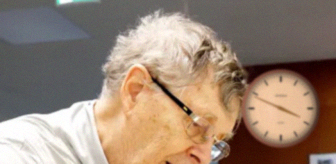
**3:49**
